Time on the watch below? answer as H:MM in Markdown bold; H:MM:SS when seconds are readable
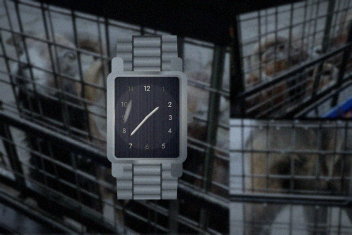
**1:37**
